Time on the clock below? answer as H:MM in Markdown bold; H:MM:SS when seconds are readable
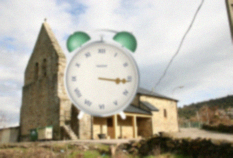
**3:16**
